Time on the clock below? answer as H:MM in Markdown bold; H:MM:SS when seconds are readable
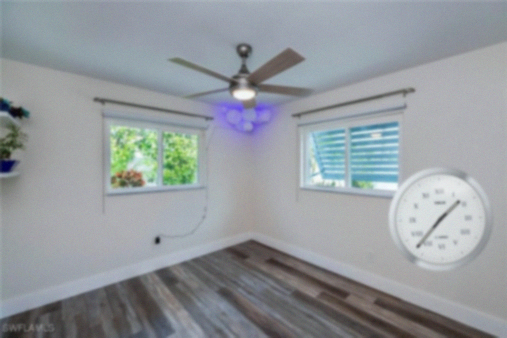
**1:37**
